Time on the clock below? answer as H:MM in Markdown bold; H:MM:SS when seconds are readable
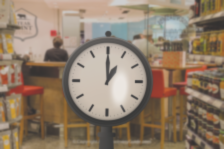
**1:00**
